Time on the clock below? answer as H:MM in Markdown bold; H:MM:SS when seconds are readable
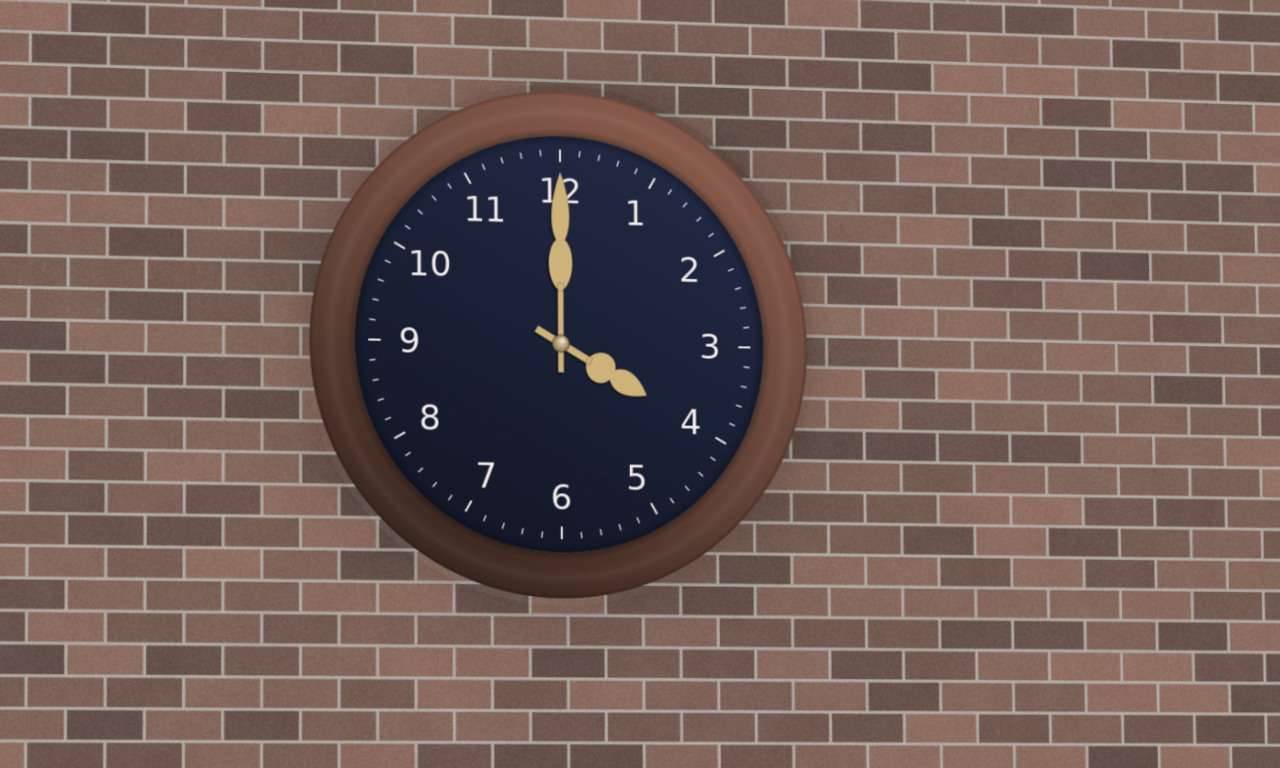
**4:00**
